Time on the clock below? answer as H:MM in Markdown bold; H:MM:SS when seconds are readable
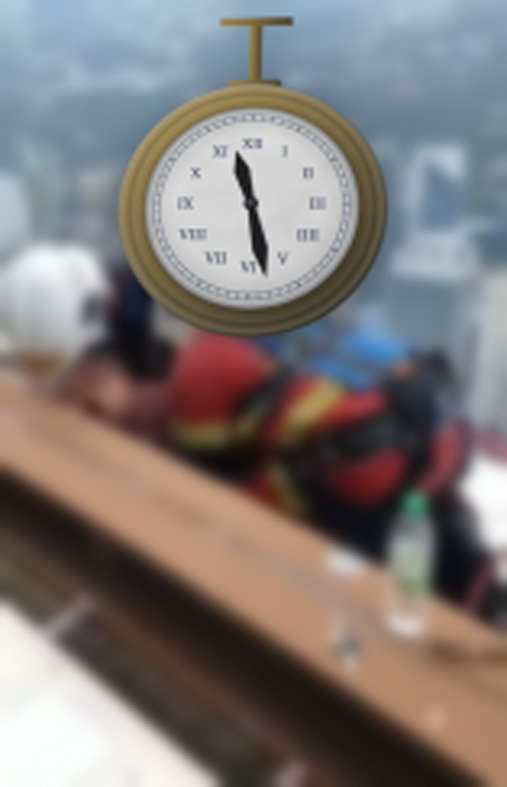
**11:28**
